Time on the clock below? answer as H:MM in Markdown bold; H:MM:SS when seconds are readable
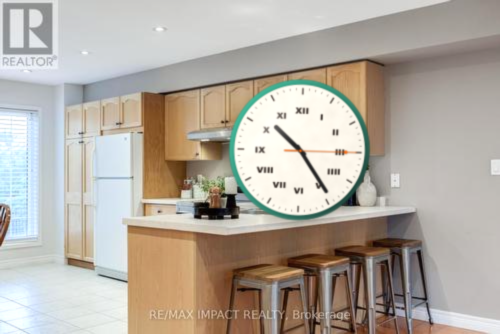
**10:24:15**
